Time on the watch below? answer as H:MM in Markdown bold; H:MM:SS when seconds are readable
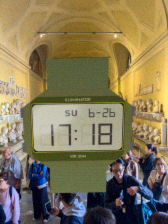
**17:18**
